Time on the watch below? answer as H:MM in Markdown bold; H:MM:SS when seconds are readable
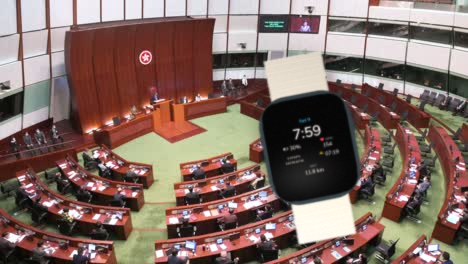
**7:59**
